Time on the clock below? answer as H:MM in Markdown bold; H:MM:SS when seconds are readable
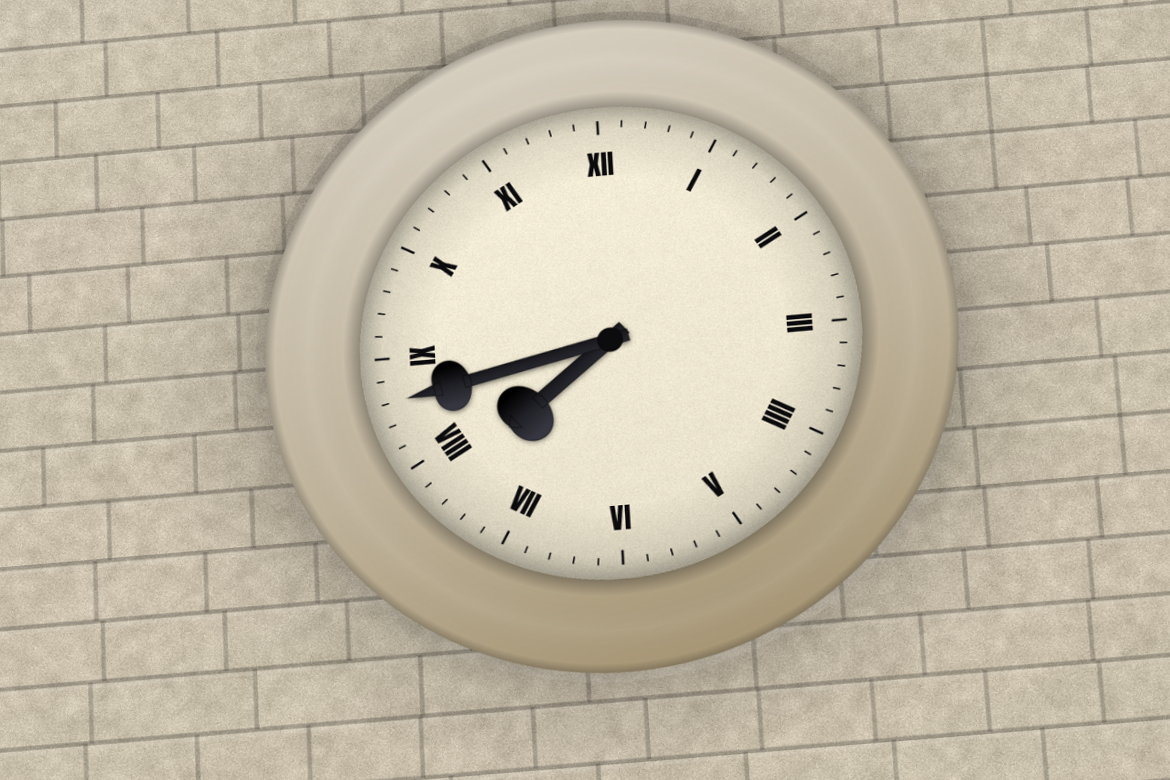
**7:43**
